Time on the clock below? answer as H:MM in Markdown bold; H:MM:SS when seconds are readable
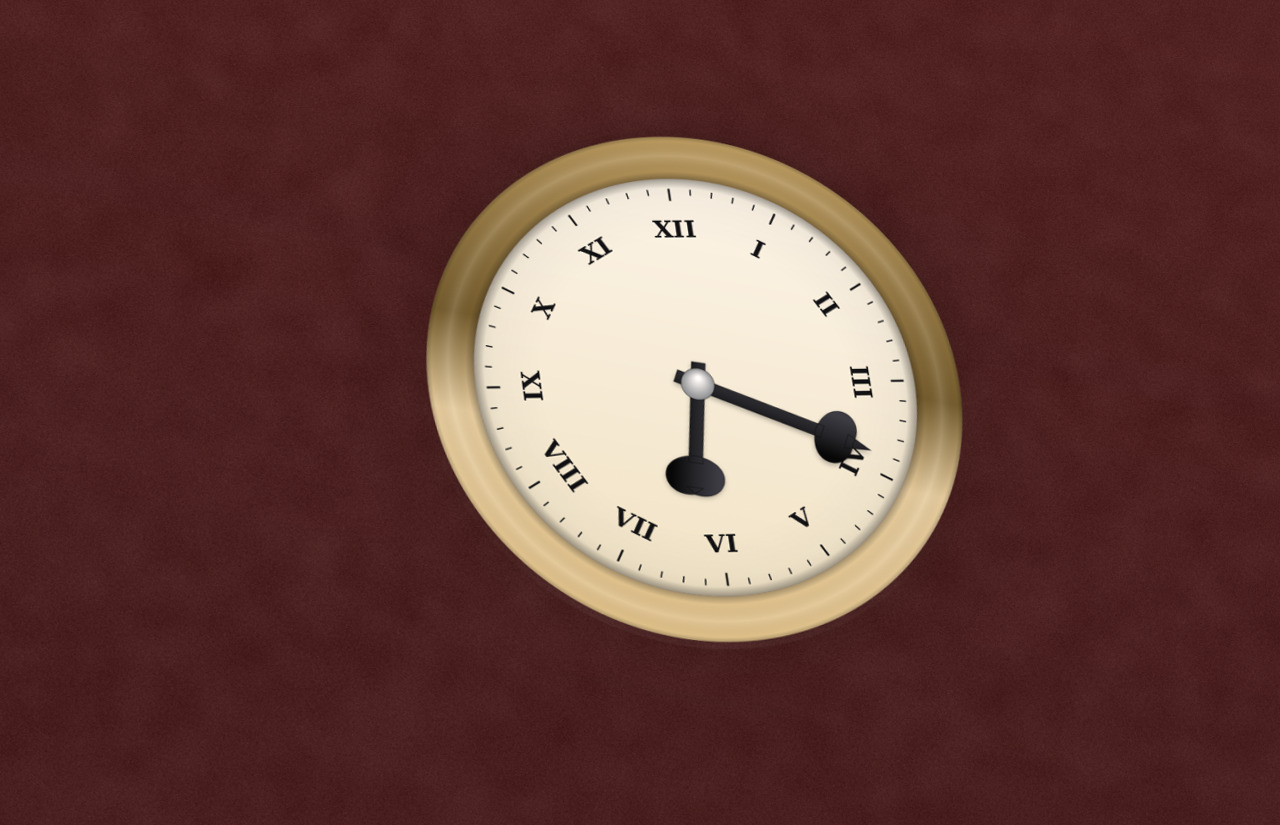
**6:19**
